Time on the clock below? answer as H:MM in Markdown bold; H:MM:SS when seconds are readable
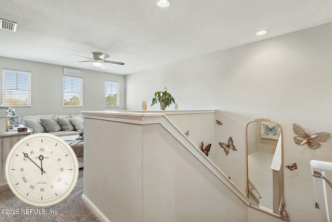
**11:52**
